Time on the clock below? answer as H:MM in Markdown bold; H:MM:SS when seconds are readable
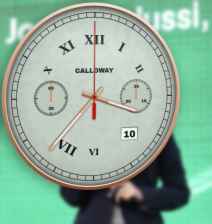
**3:37**
